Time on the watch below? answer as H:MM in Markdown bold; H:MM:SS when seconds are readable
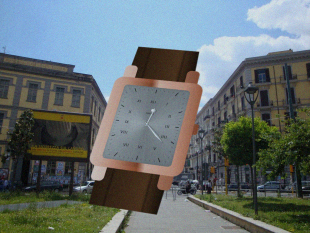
**12:22**
